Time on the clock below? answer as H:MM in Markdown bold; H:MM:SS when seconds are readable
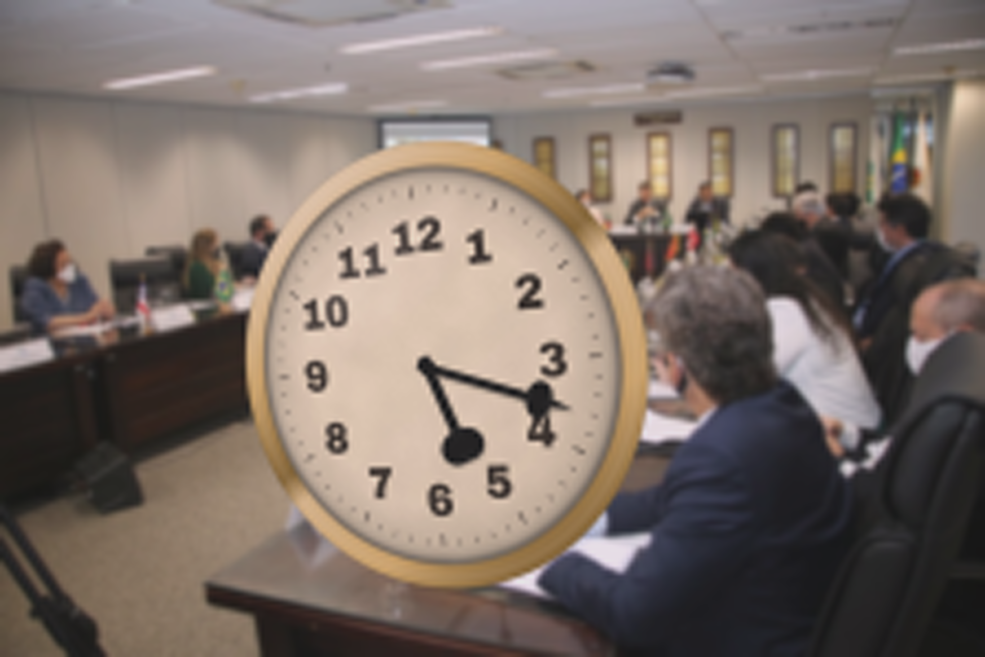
**5:18**
